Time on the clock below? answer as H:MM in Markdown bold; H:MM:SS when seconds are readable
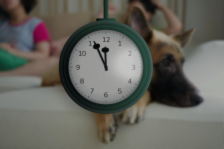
**11:56**
